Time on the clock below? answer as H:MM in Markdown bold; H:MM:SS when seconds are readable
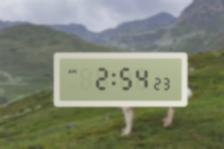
**2:54:23**
